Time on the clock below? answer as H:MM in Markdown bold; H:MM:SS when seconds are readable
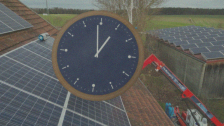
**12:59**
